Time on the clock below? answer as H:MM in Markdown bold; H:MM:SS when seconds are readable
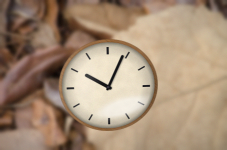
**10:04**
